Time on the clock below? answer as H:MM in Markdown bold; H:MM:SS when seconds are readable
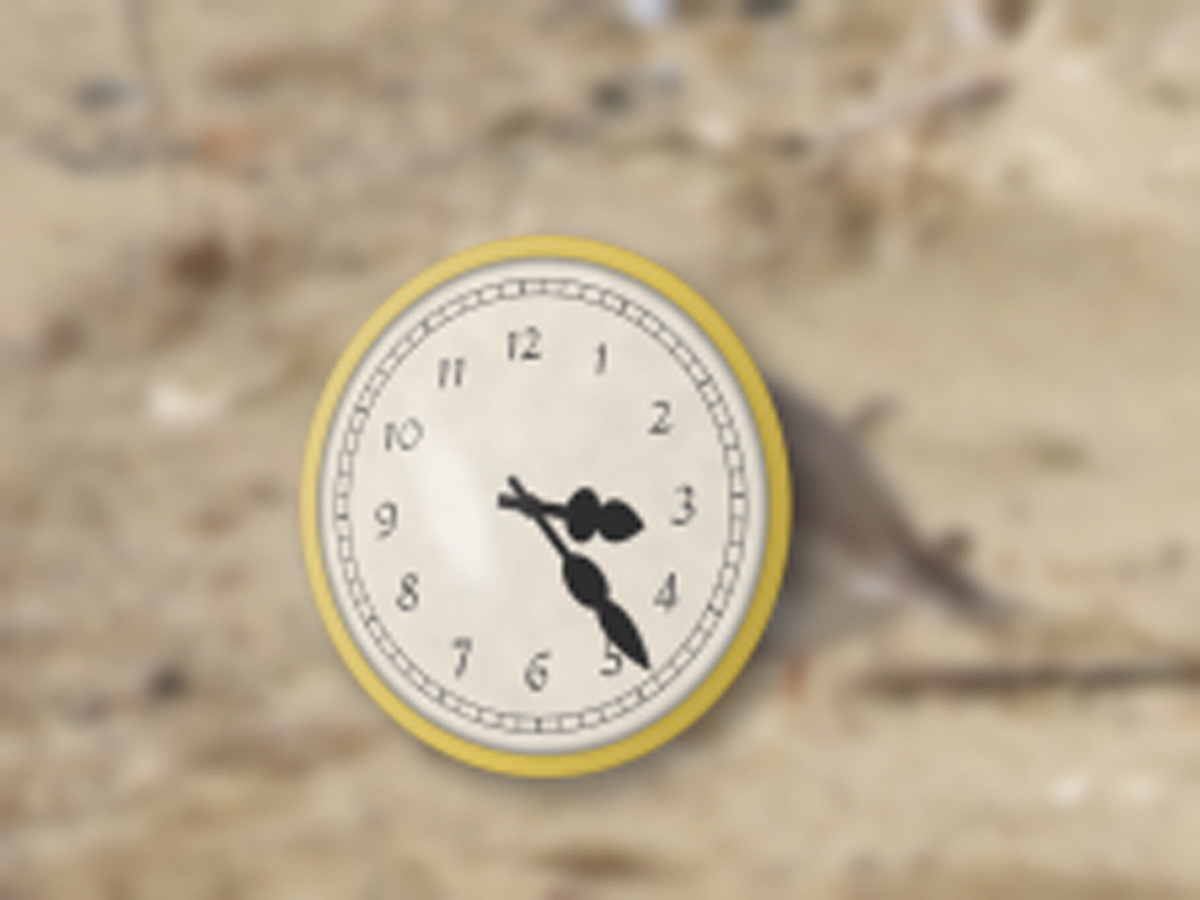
**3:24**
